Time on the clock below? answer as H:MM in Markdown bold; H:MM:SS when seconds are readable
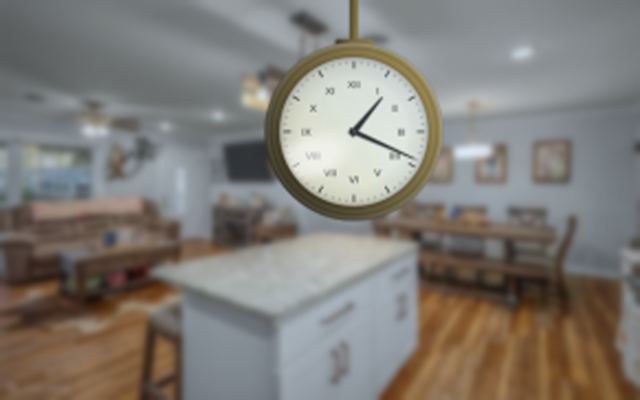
**1:19**
